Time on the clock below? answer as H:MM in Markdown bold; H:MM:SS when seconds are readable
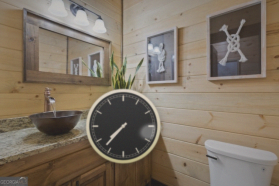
**7:37**
